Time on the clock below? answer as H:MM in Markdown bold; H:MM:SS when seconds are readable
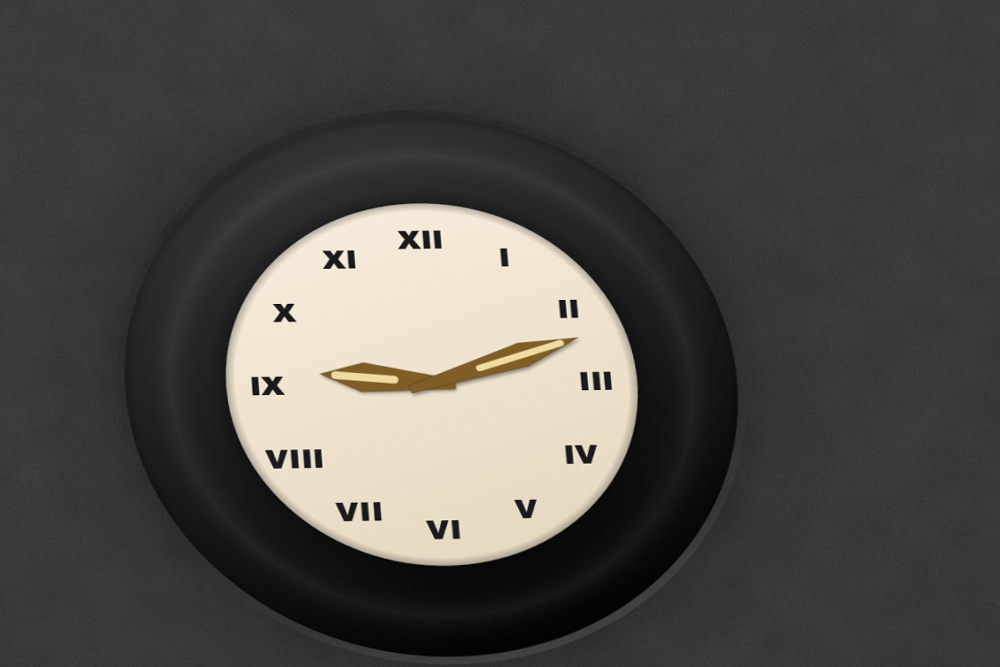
**9:12**
